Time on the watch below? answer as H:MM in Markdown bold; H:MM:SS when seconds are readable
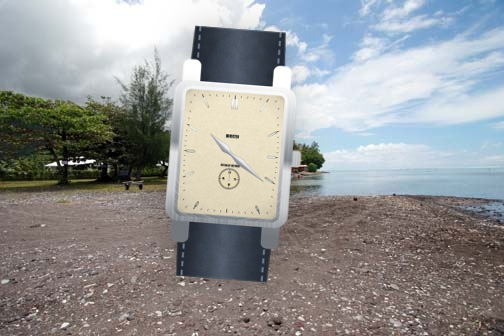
**10:21**
